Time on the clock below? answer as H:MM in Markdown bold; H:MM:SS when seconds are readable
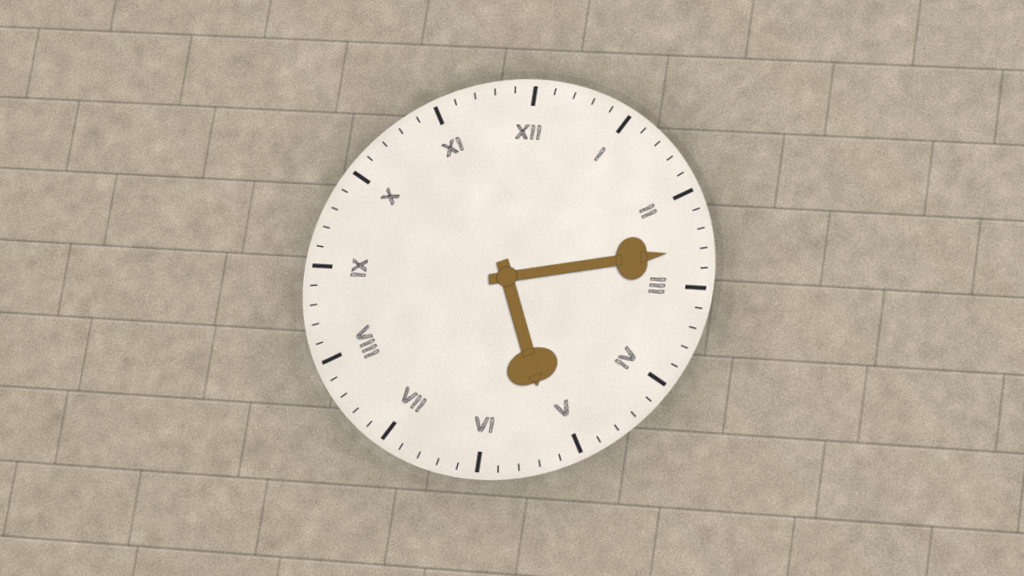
**5:13**
